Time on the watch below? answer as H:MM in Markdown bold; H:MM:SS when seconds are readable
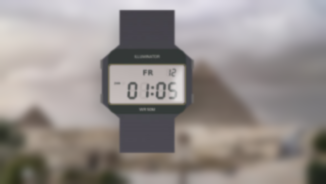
**1:05**
